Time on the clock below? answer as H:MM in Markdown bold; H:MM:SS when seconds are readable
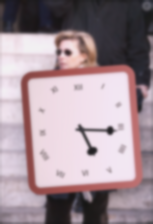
**5:16**
